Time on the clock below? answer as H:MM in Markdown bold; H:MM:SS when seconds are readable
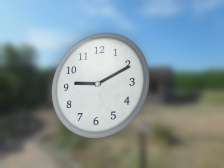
**9:11**
